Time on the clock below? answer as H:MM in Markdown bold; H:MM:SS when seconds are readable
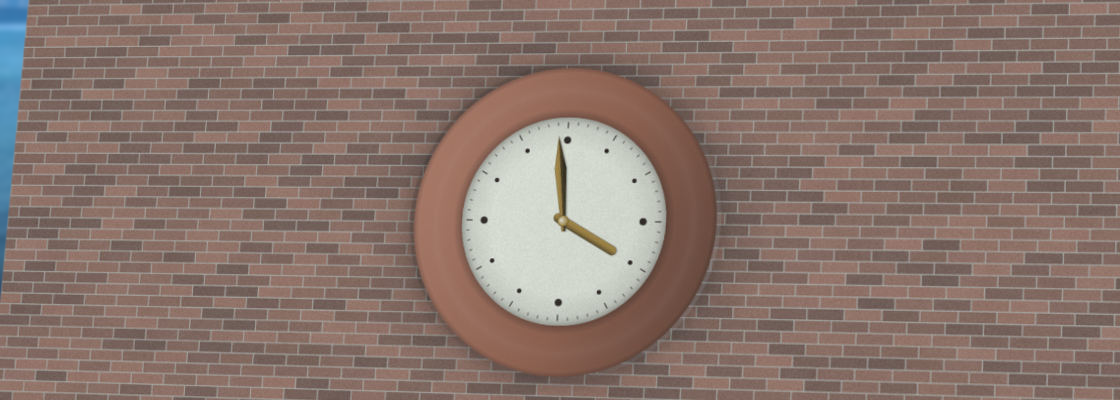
**3:59**
